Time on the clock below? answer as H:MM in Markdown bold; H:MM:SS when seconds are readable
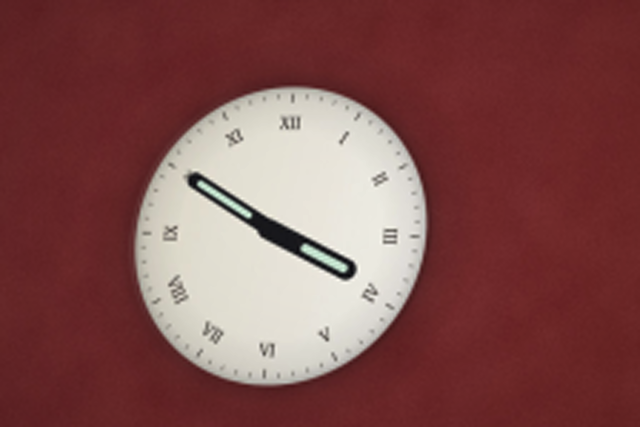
**3:50**
